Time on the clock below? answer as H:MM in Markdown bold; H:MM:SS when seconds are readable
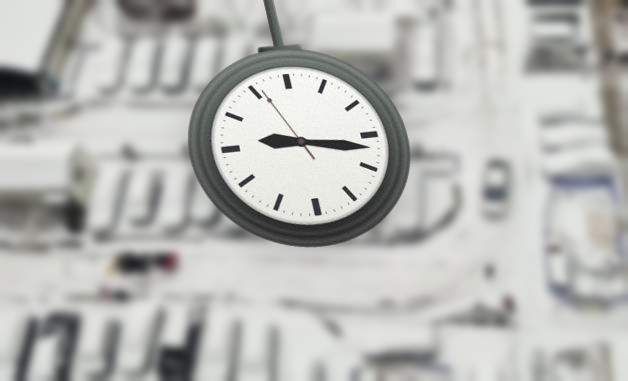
**9:16:56**
